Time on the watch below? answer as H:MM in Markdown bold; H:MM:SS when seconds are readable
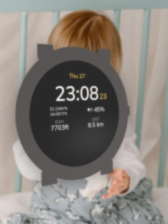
**23:08**
